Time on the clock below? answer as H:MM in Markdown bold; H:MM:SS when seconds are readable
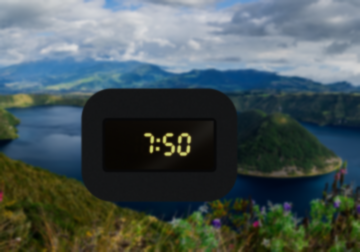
**7:50**
